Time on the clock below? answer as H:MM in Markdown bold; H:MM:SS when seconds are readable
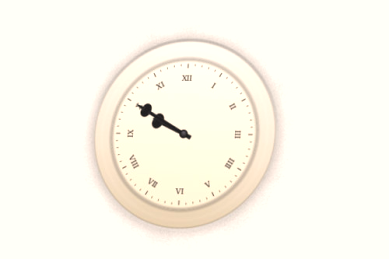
**9:50**
